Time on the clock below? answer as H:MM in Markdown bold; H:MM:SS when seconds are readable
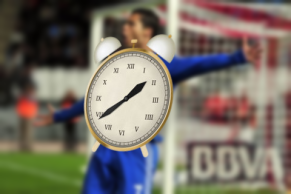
**1:39**
